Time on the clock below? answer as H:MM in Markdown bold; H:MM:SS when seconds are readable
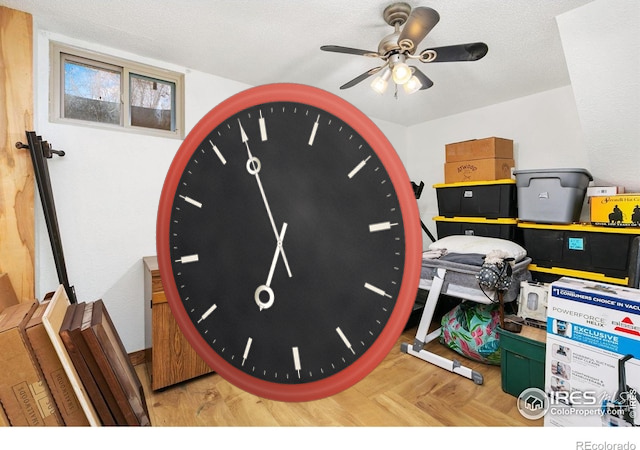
**6:57:58**
